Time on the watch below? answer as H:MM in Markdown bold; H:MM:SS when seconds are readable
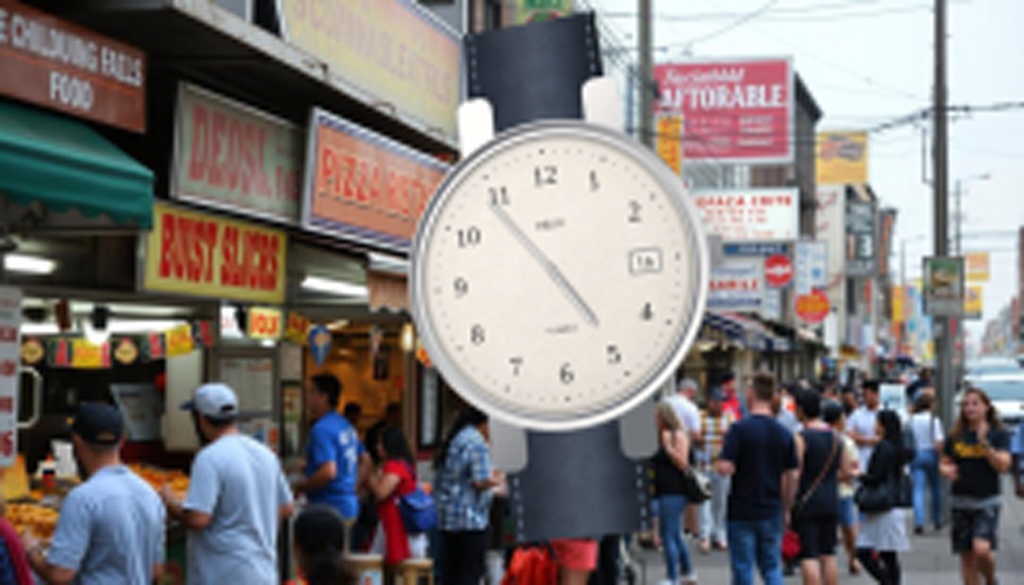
**4:54**
